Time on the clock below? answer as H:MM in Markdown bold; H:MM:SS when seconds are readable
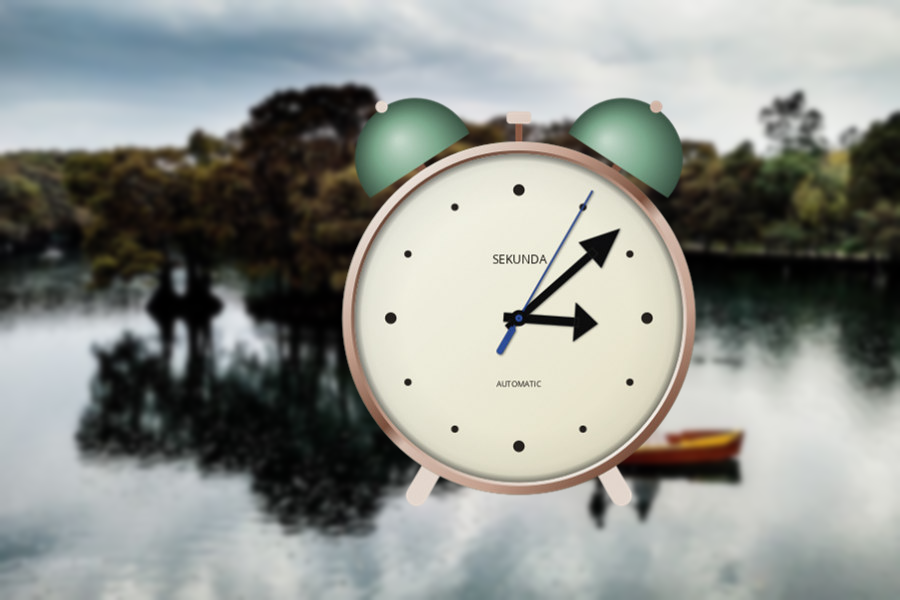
**3:08:05**
